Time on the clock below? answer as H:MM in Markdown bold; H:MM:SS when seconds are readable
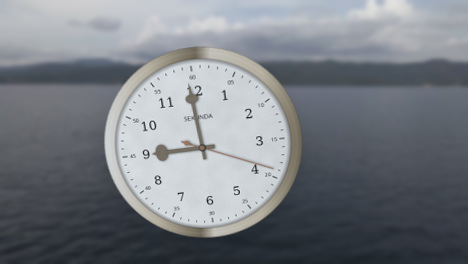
**8:59:19**
